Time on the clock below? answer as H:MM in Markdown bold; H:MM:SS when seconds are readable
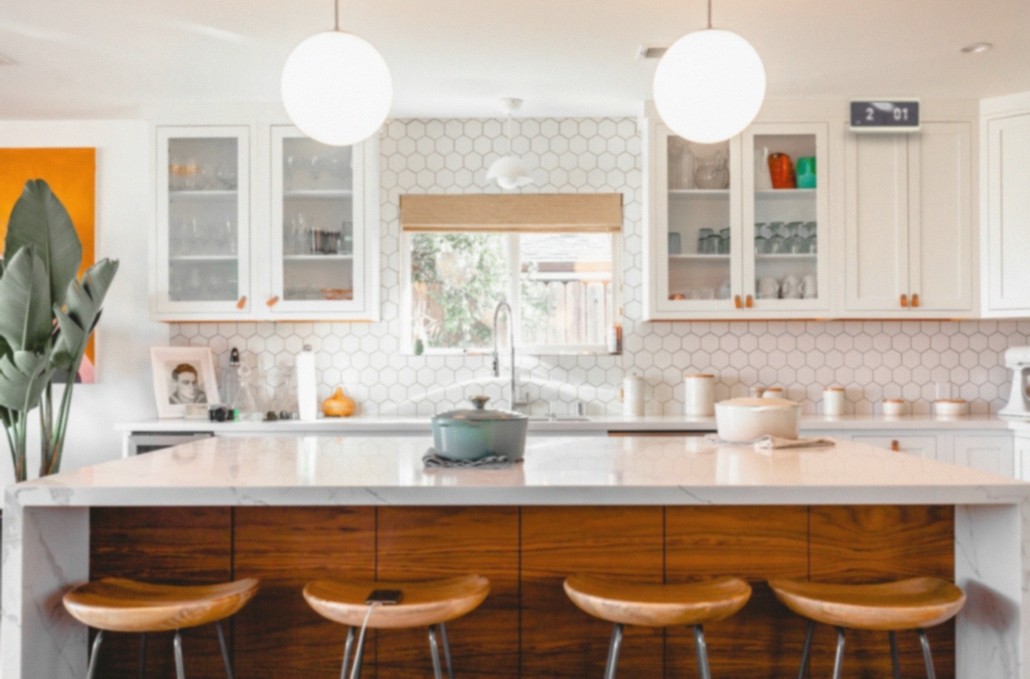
**2:01**
